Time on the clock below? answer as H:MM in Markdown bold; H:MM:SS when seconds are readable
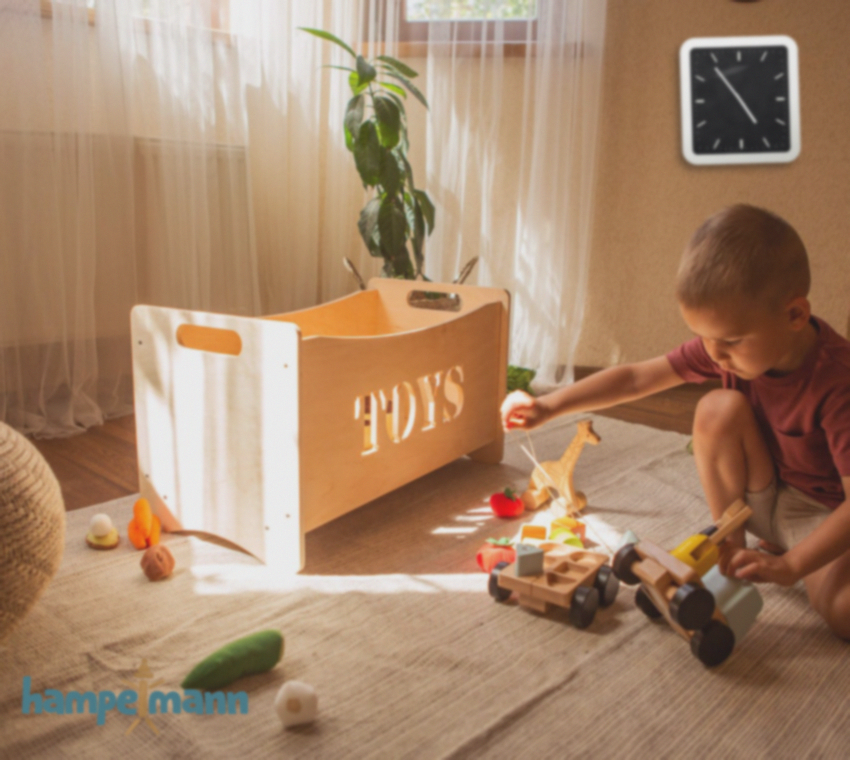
**4:54**
